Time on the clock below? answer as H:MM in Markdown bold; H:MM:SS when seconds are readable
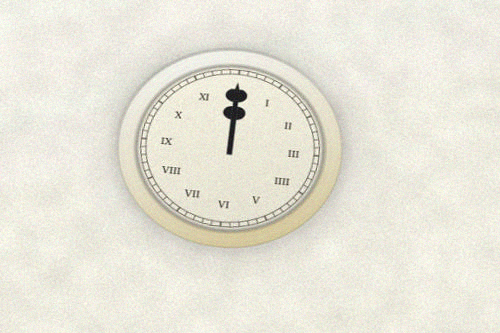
**12:00**
